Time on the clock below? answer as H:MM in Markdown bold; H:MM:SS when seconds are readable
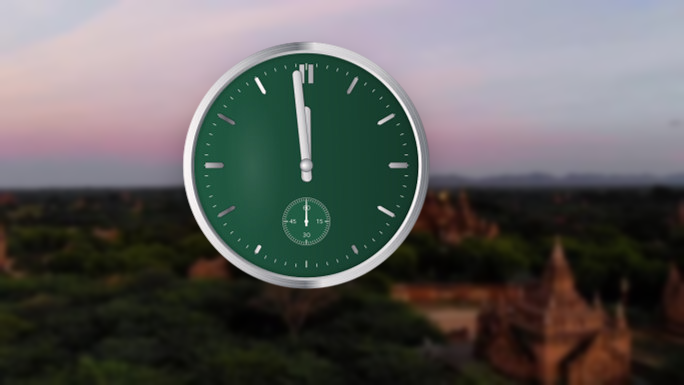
**11:59**
